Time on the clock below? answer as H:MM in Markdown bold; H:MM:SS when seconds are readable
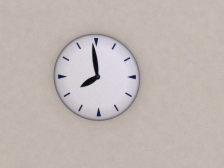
**7:59**
